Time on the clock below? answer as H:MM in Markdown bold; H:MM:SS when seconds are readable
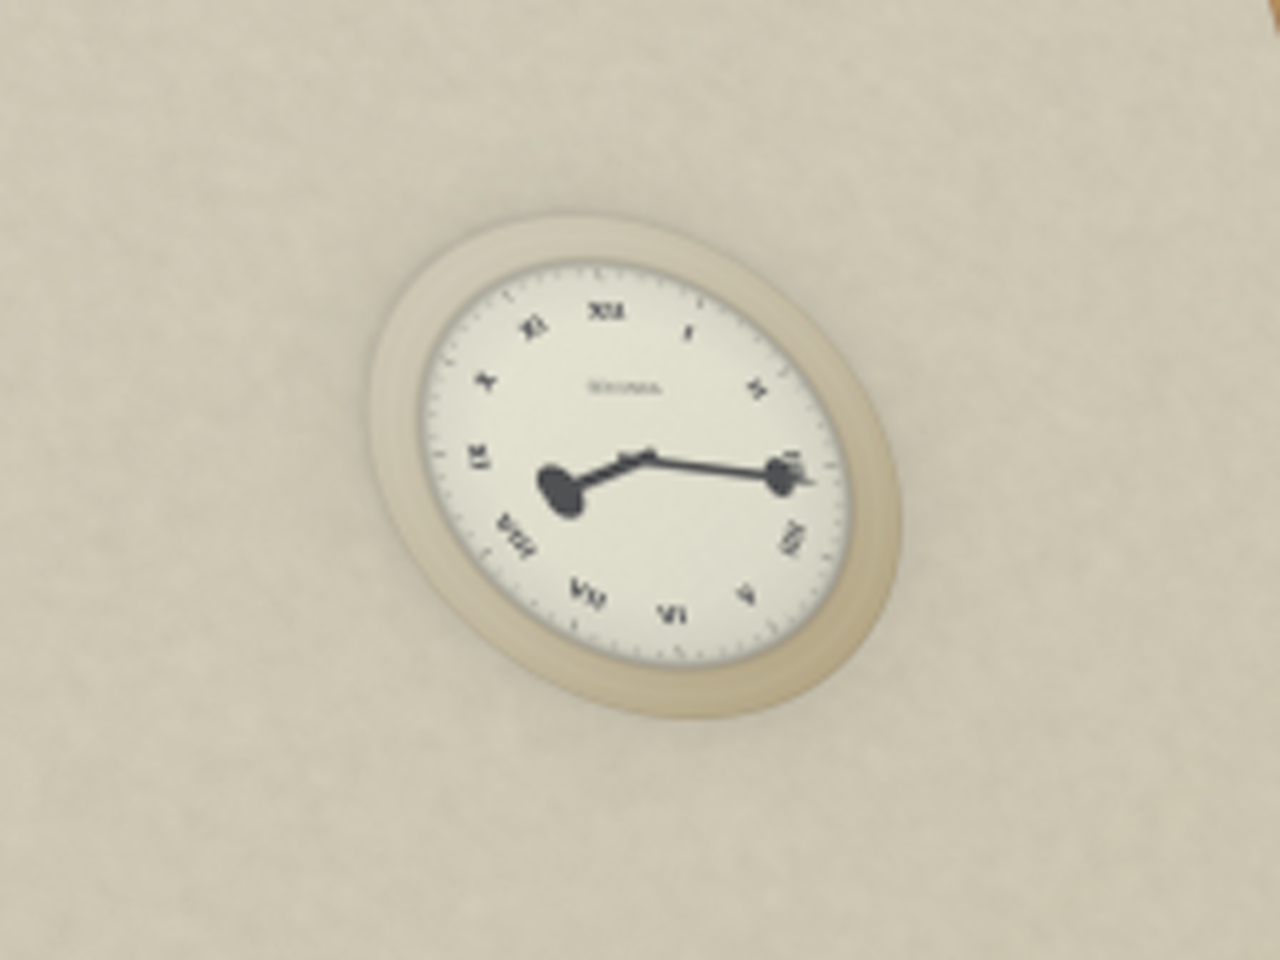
**8:16**
